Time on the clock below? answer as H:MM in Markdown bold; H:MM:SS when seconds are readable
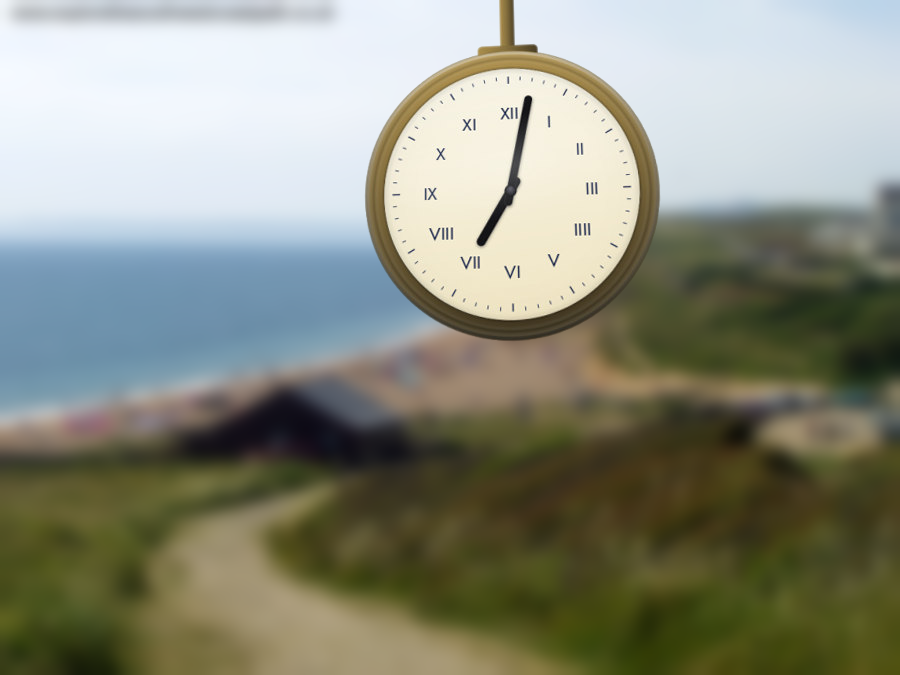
**7:02**
